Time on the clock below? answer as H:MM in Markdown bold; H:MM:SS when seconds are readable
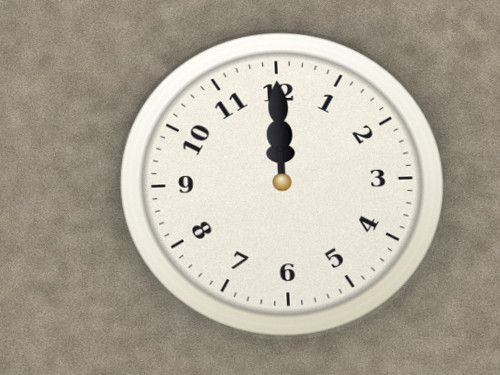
**12:00**
